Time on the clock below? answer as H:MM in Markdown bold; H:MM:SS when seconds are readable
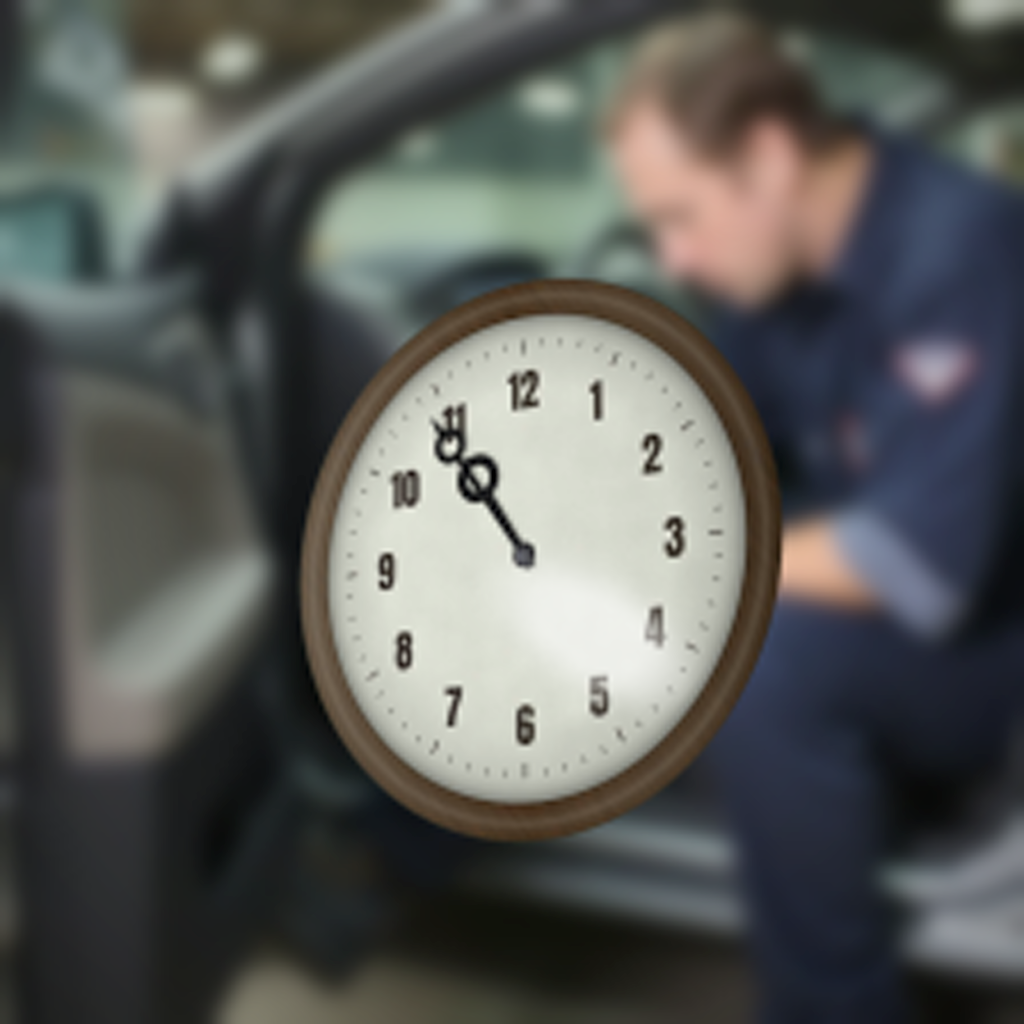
**10:54**
